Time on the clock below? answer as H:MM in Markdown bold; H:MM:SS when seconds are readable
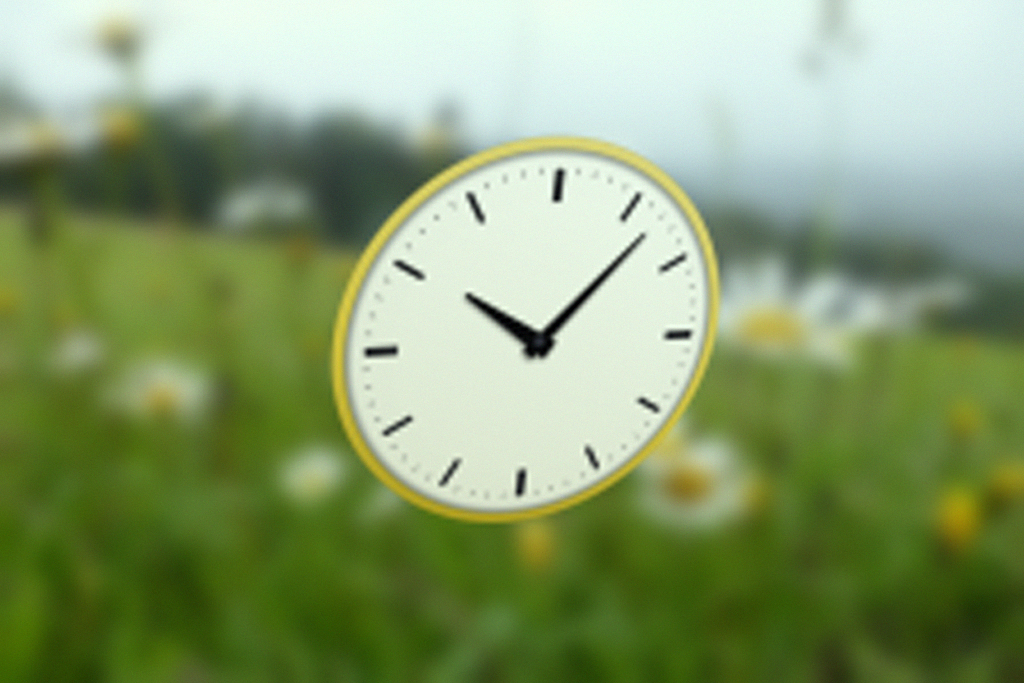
**10:07**
